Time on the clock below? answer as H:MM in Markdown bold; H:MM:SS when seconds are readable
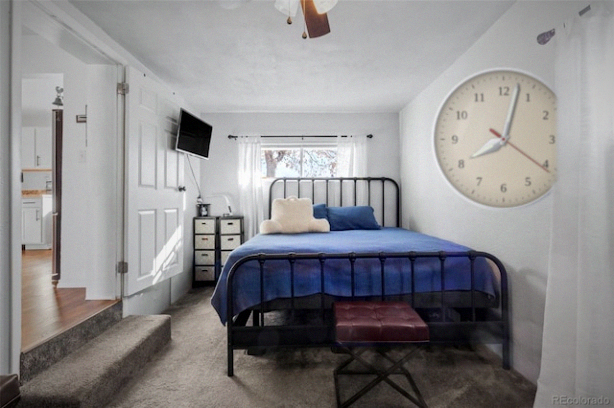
**8:02:21**
